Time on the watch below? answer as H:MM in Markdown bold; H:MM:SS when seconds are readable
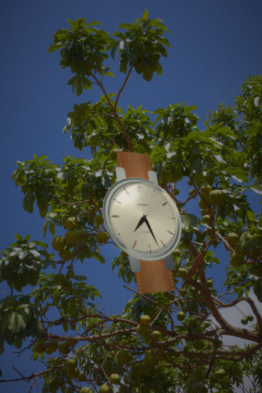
**7:27**
